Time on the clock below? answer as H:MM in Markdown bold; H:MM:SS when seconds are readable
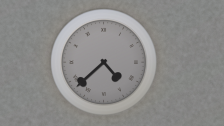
**4:38**
